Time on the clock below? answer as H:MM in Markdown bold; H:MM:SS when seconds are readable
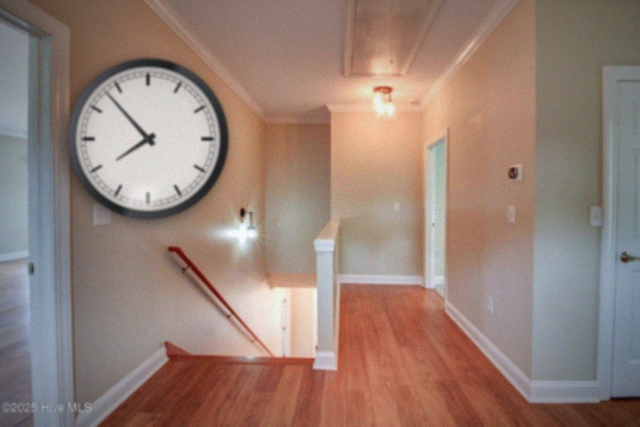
**7:53**
